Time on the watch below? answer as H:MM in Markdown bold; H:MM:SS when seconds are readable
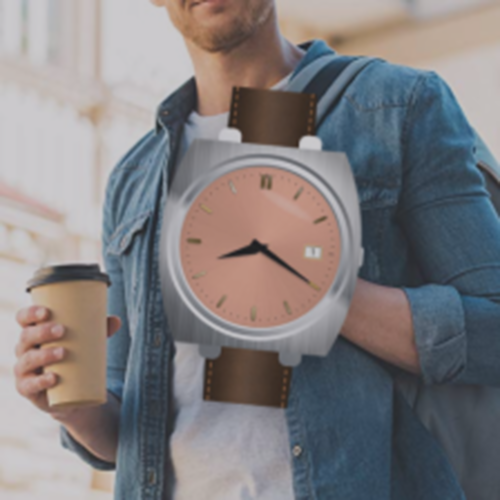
**8:20**
